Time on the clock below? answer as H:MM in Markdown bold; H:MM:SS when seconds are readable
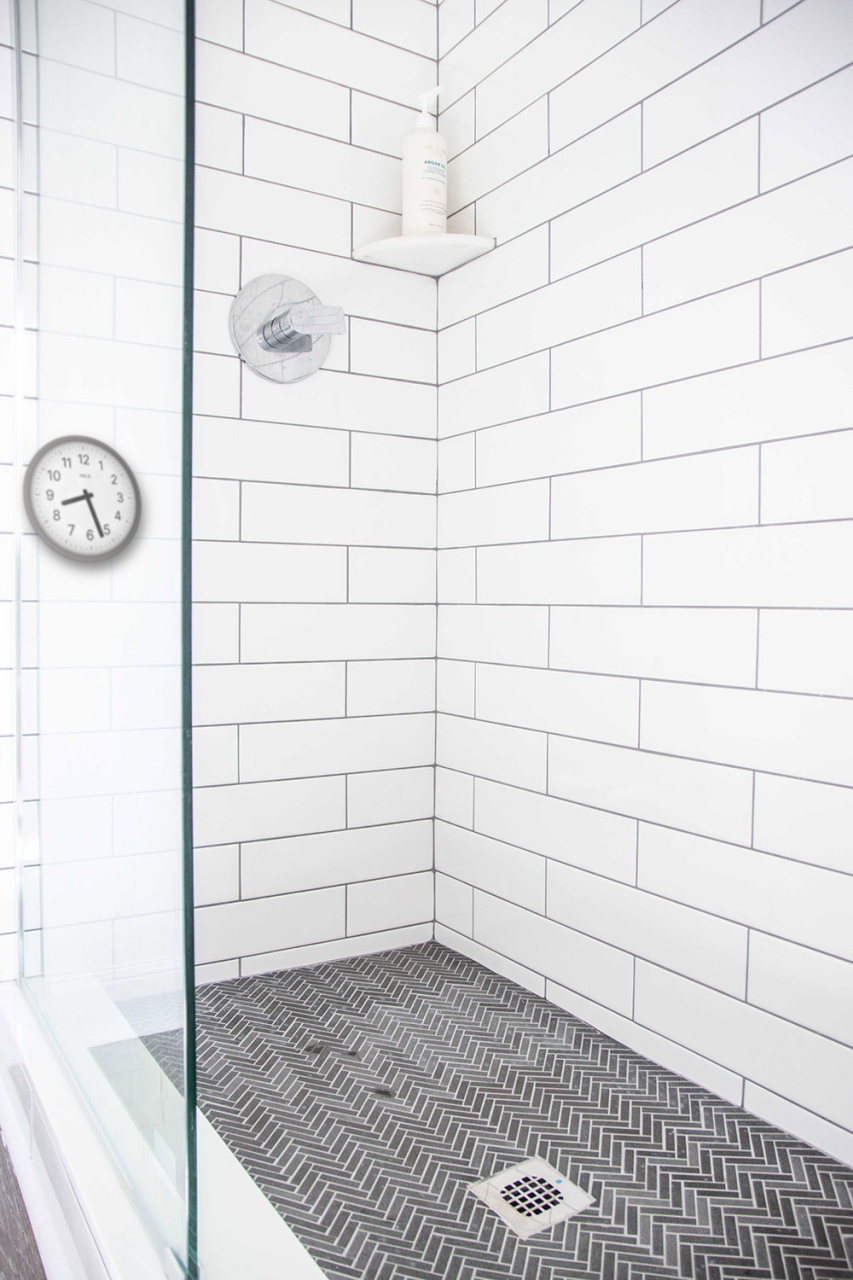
**8:27**
